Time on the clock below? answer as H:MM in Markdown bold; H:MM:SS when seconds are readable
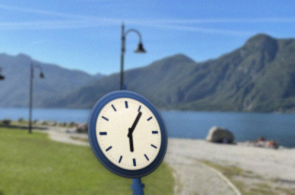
**6:06**
